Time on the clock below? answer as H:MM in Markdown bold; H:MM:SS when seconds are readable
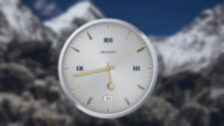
**5:43**
